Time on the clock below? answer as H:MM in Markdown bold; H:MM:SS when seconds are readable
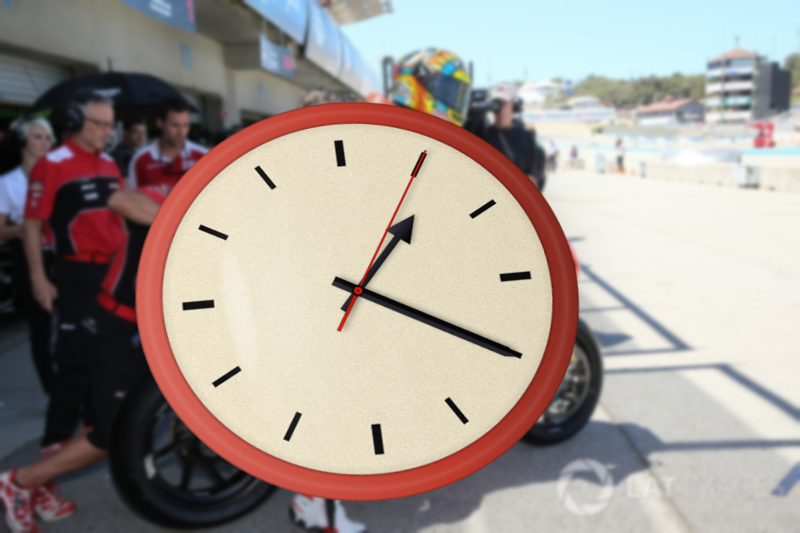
**1:20:05**
